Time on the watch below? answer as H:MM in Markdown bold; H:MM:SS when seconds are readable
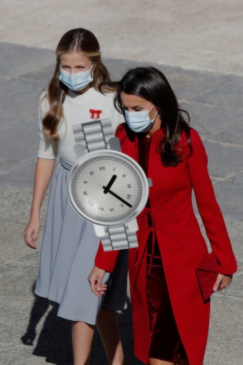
**1:23**
